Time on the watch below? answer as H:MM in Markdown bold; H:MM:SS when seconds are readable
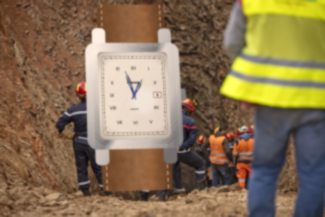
**12:57**
